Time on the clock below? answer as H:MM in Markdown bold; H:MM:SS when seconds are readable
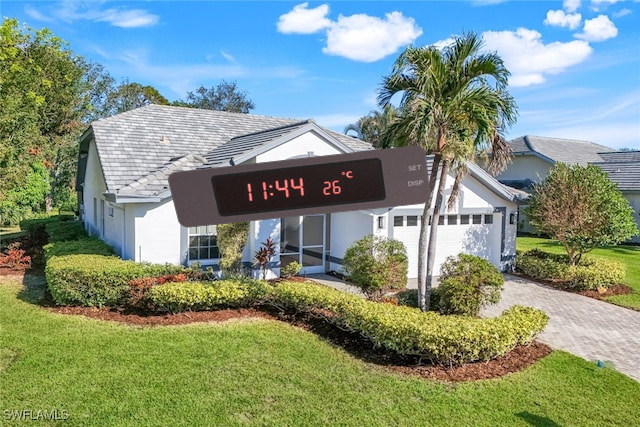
**11:44**
